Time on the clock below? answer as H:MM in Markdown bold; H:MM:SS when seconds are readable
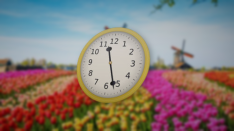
**11:27**
